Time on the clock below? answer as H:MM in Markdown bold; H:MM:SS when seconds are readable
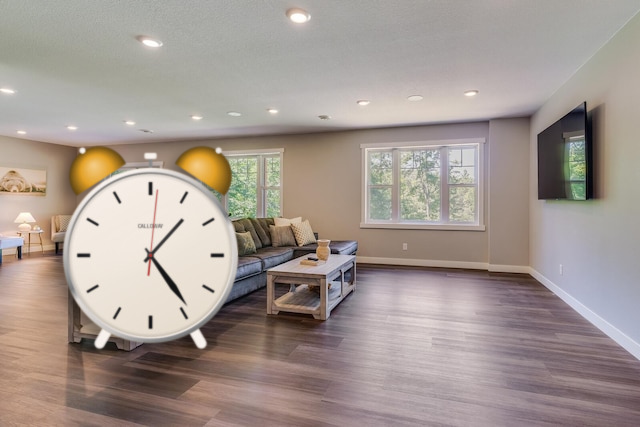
**1:24:01**
